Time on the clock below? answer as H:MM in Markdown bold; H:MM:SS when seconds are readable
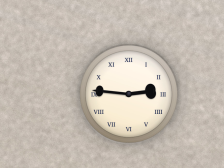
**2:46**
